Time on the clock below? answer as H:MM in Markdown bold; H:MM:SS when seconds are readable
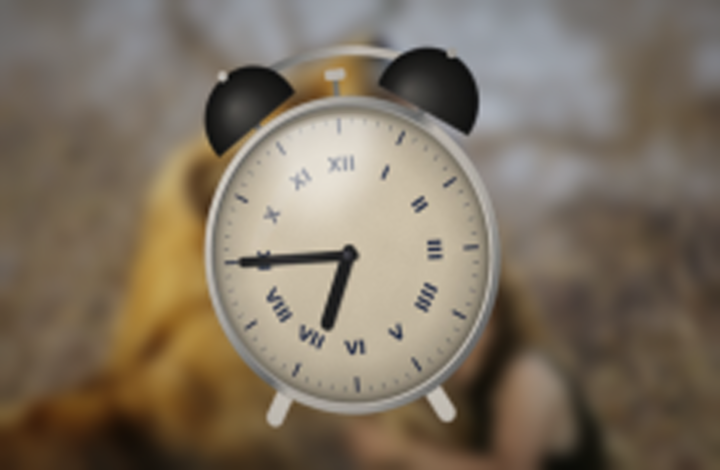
**6:45**
